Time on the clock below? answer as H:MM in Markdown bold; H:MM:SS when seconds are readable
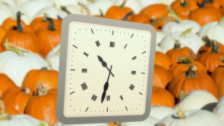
**10:32**
